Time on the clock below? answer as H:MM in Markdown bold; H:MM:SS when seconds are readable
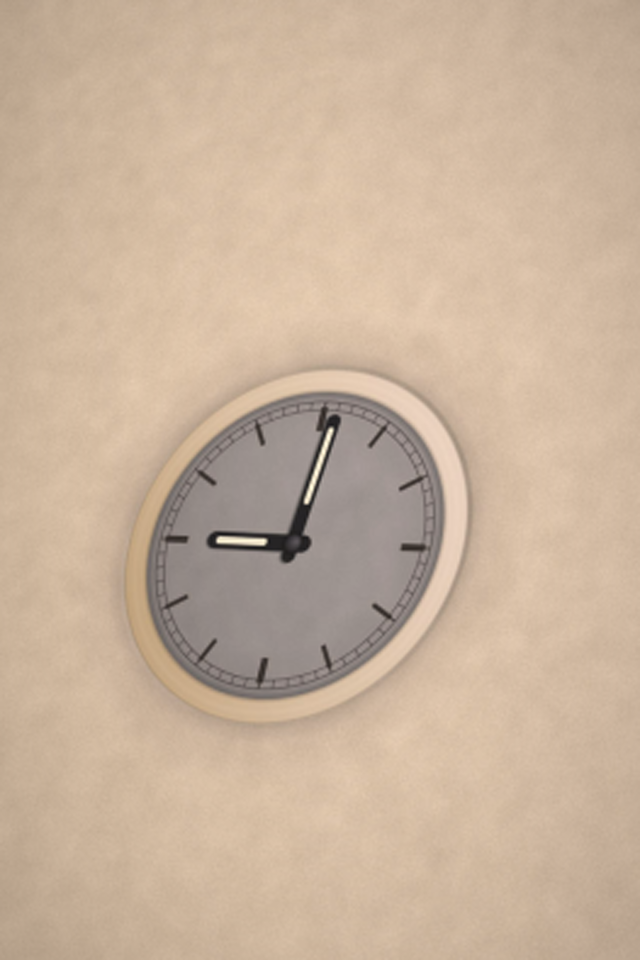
**9:01**
